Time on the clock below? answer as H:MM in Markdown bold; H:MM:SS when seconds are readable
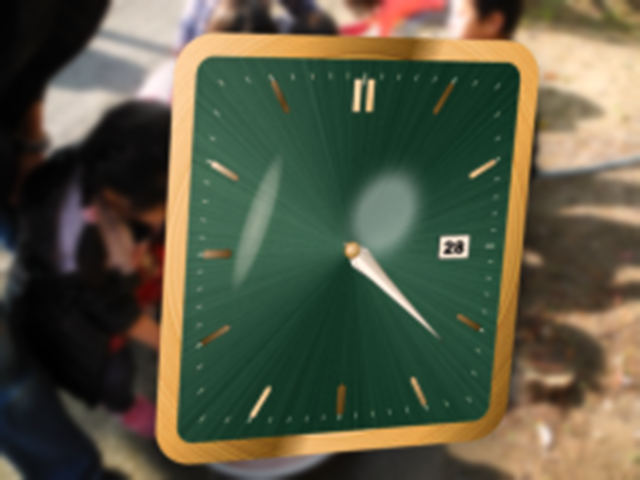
**4:22**
